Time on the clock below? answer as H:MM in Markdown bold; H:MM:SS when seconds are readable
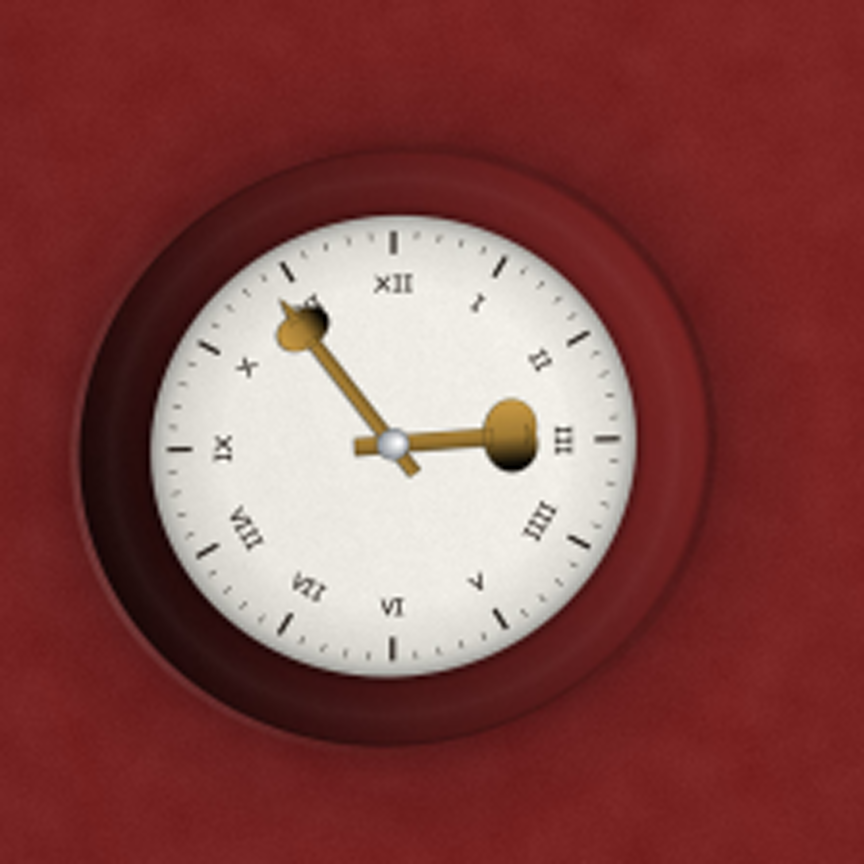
**2:54**
